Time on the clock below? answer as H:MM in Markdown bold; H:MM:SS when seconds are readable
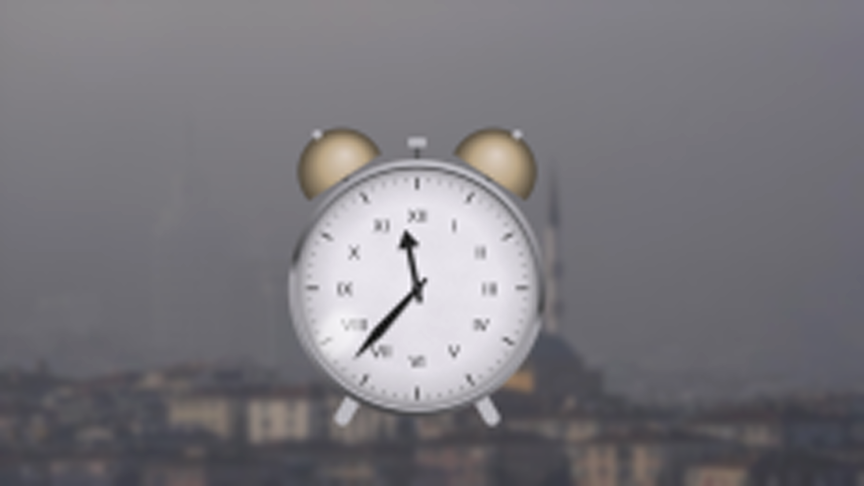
**11:37**
